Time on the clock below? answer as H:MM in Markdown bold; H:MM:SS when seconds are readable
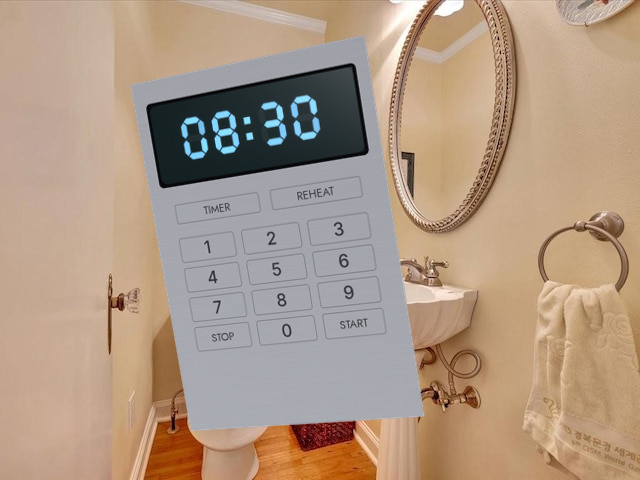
**8:30**
